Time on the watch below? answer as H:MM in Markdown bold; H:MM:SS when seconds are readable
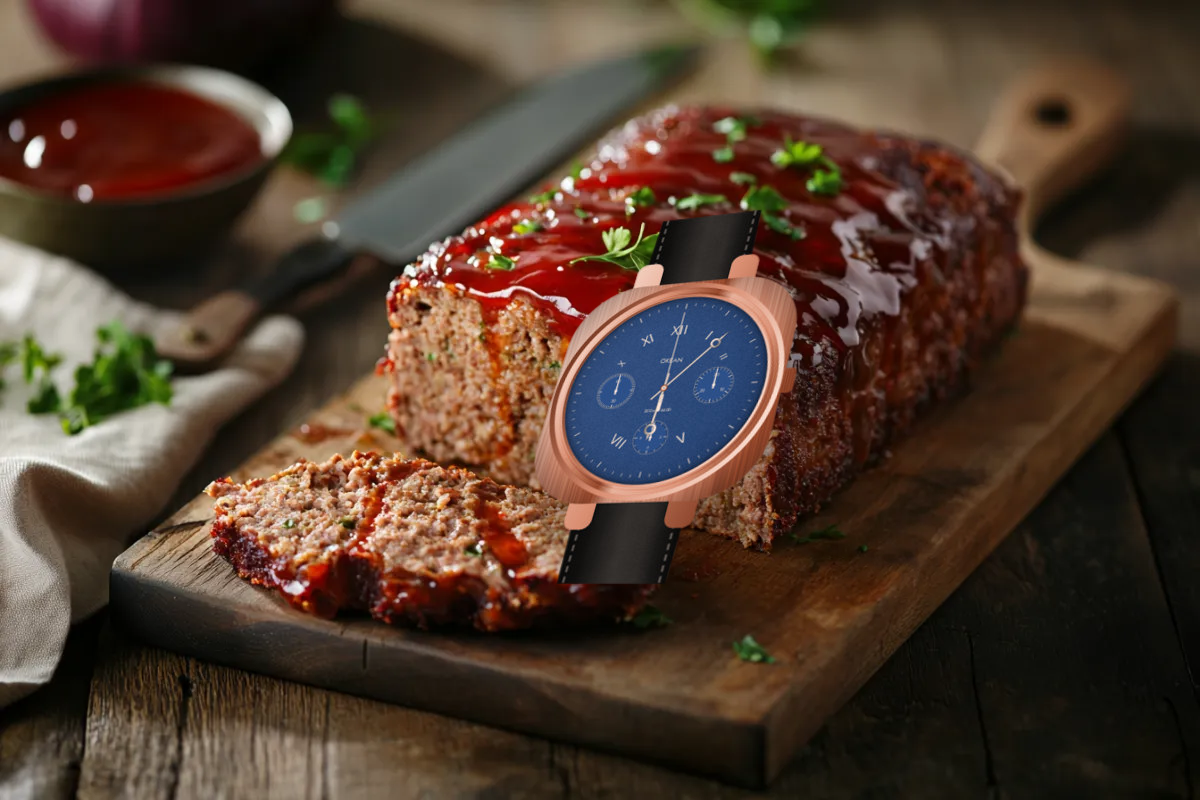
**6:07**
